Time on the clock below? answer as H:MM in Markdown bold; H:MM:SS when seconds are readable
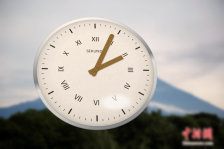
**2:04**
